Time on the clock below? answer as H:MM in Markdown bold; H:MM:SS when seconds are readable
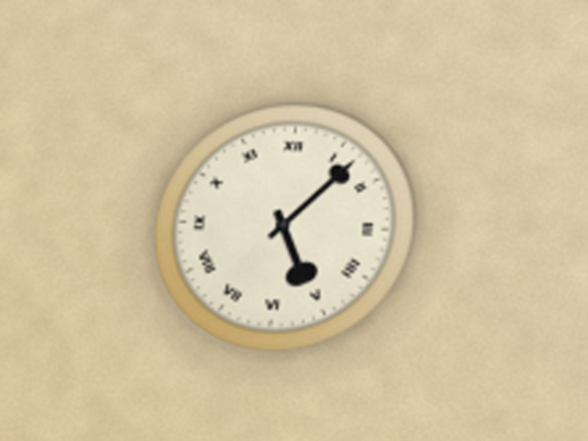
**5:07**
